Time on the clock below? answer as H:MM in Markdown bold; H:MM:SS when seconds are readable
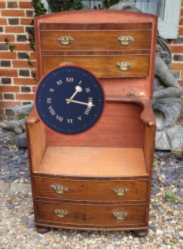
**1:17**
